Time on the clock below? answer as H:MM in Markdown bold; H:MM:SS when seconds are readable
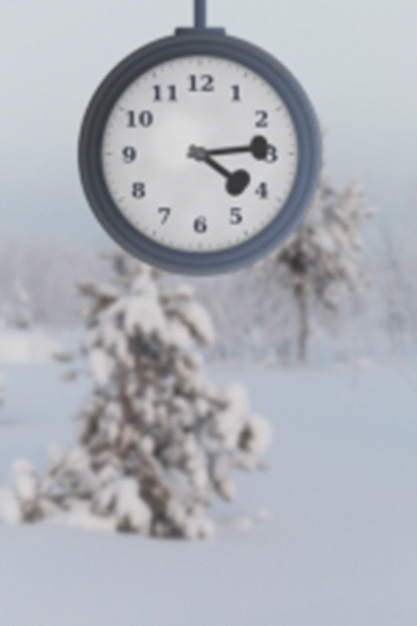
**4:14**
